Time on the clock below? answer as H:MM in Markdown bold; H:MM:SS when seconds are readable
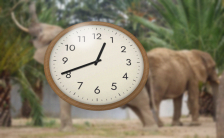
**12:41**
